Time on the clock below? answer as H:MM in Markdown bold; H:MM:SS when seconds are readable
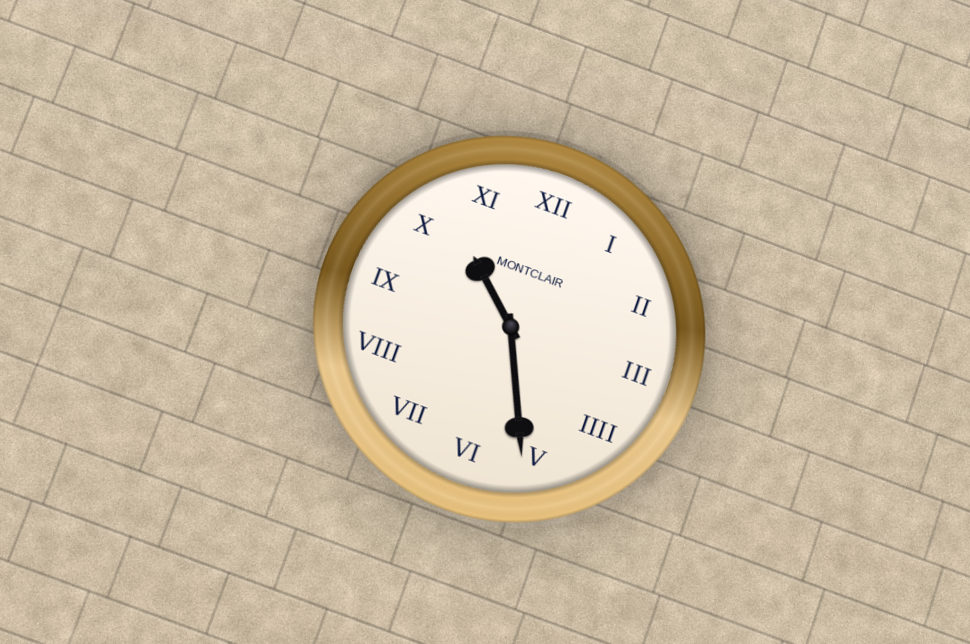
**10:26**
